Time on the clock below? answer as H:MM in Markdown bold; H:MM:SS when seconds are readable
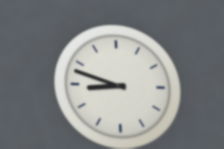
**8:48**
